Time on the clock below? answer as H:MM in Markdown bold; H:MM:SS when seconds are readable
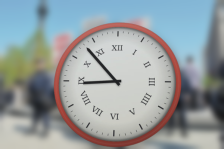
**8:53**
